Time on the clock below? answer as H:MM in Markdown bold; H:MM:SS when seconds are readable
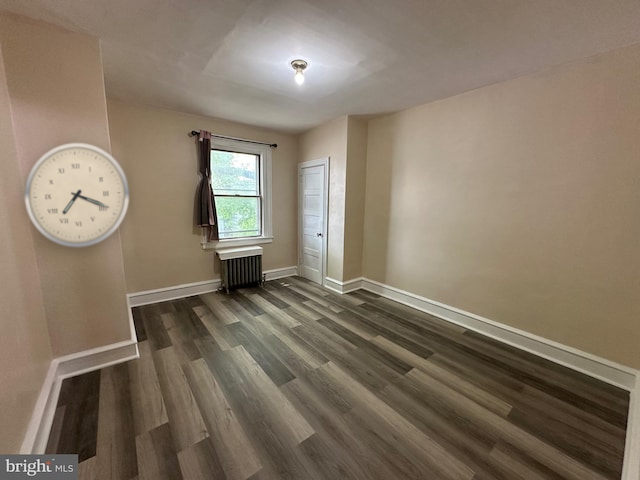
**7:19**
